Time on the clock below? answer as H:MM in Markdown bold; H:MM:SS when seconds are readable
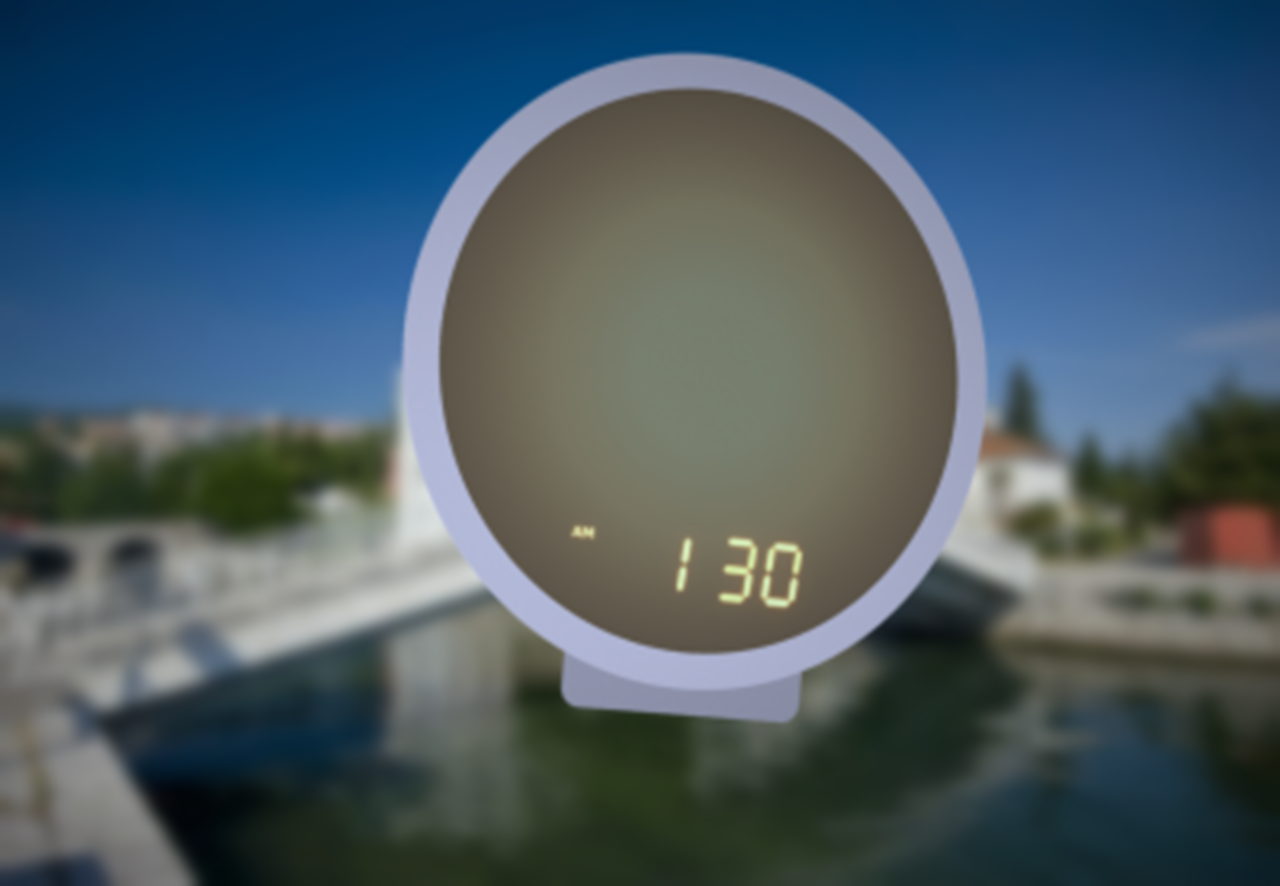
**1:30**
